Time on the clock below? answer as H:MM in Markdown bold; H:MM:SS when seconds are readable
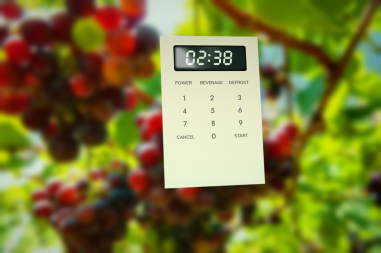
**2:38**
